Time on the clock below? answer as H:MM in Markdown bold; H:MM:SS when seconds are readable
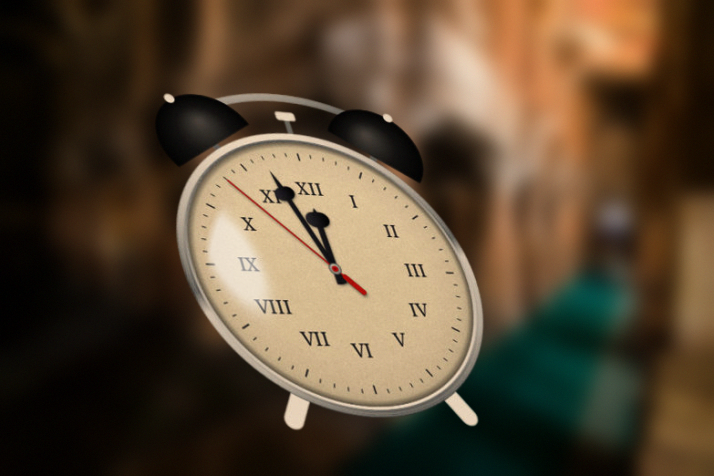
**11:56:53**
